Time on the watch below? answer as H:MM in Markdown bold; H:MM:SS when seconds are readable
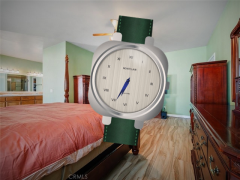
**6:34**
